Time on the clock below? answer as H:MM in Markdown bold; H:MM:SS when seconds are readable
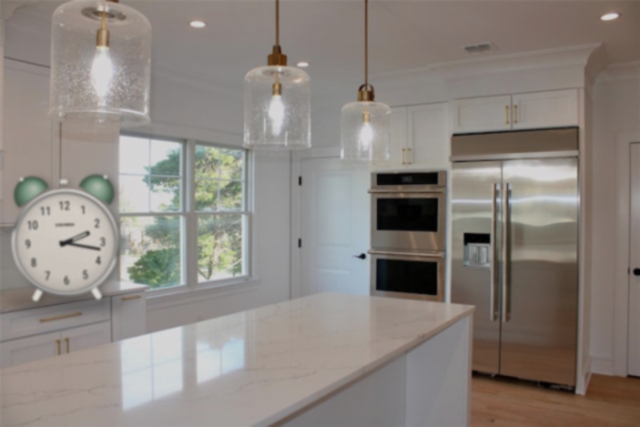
**2:17**
